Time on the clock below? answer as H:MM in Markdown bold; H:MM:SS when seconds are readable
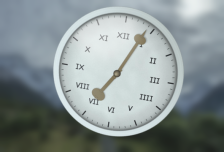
**7:04**
